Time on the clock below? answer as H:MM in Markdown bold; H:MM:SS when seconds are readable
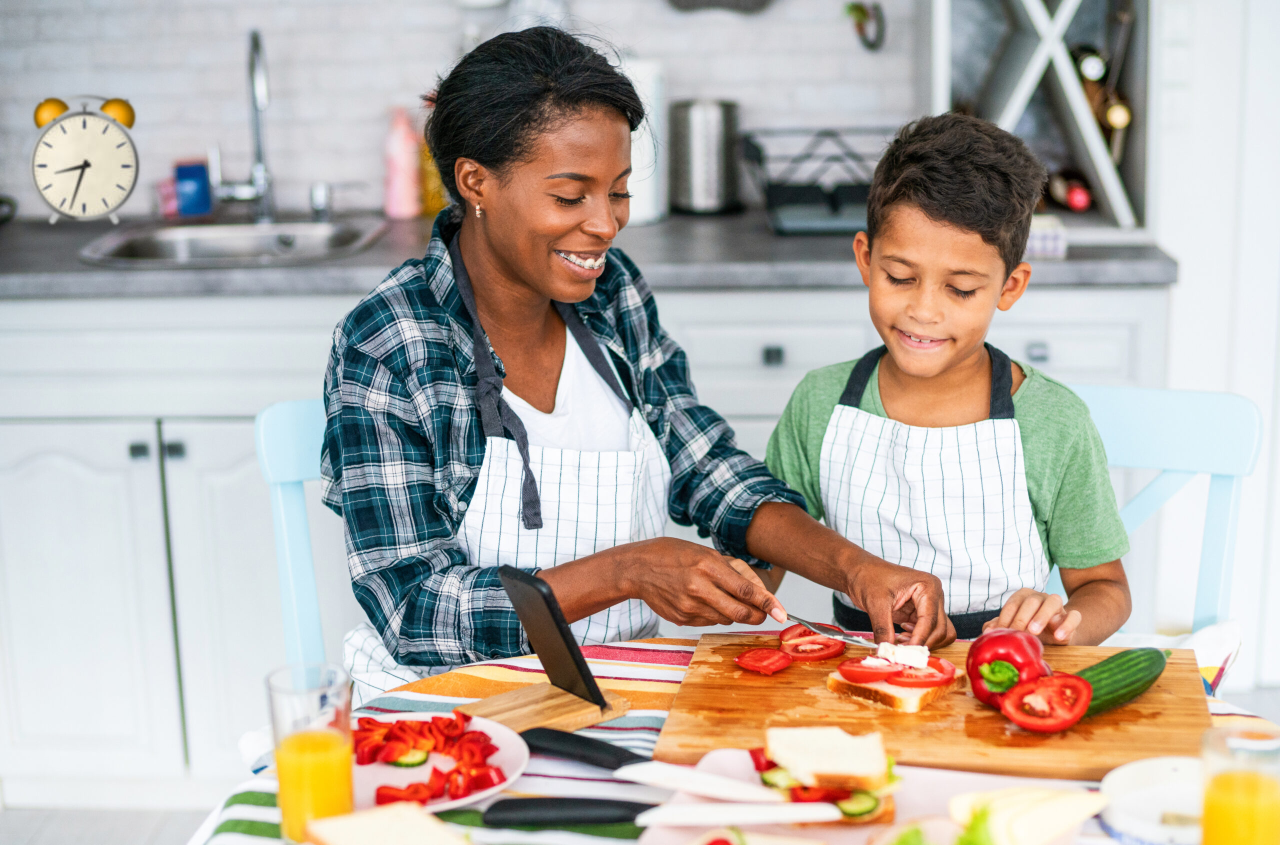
**8:33**
